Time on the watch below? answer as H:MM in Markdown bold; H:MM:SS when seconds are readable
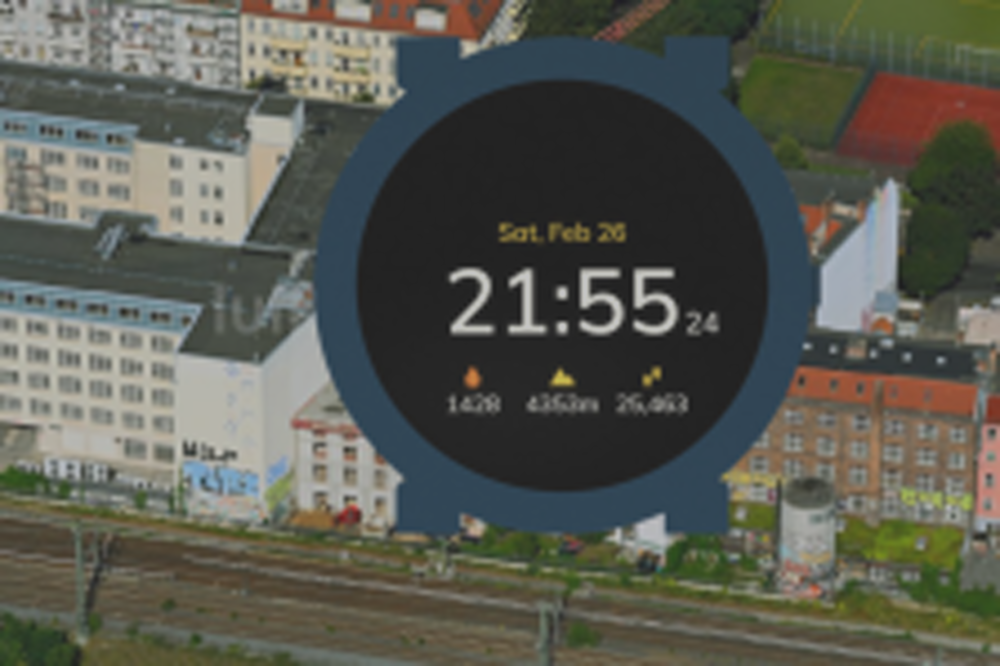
**21:55**
